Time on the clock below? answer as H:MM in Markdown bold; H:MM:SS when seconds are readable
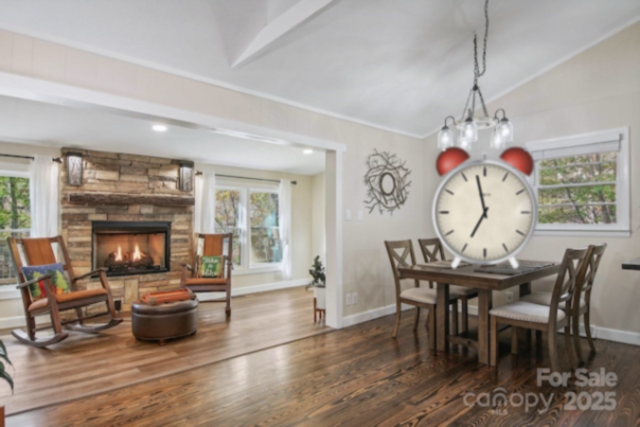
**6:58**
